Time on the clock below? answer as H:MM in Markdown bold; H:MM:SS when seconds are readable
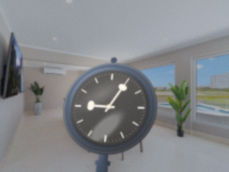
**9:05**
